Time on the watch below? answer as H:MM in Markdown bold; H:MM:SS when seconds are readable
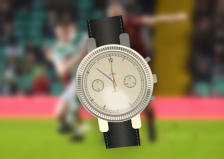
**11:53**
